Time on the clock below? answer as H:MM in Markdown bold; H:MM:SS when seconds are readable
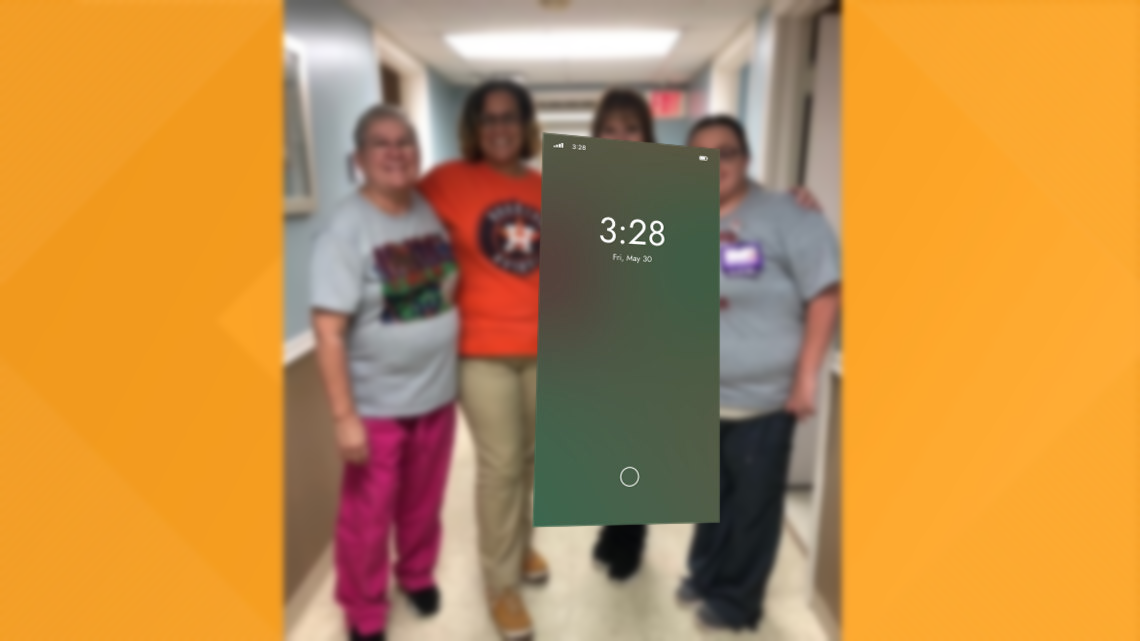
**3:28**
